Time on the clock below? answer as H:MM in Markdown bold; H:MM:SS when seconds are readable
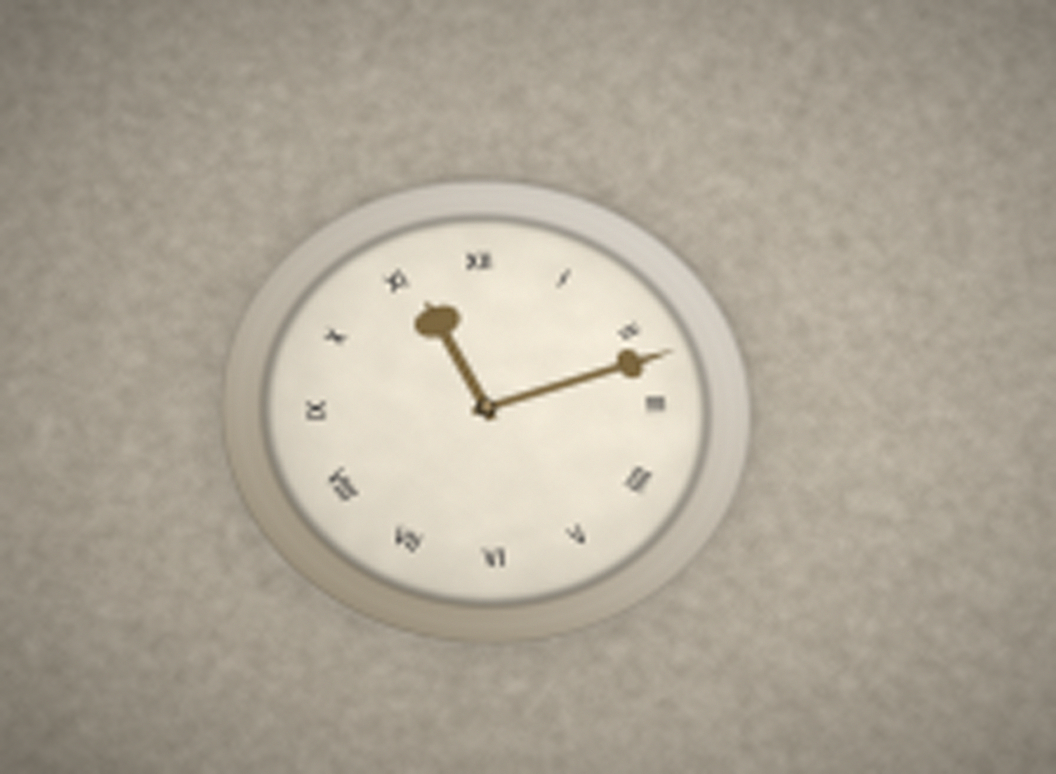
**11:12**
